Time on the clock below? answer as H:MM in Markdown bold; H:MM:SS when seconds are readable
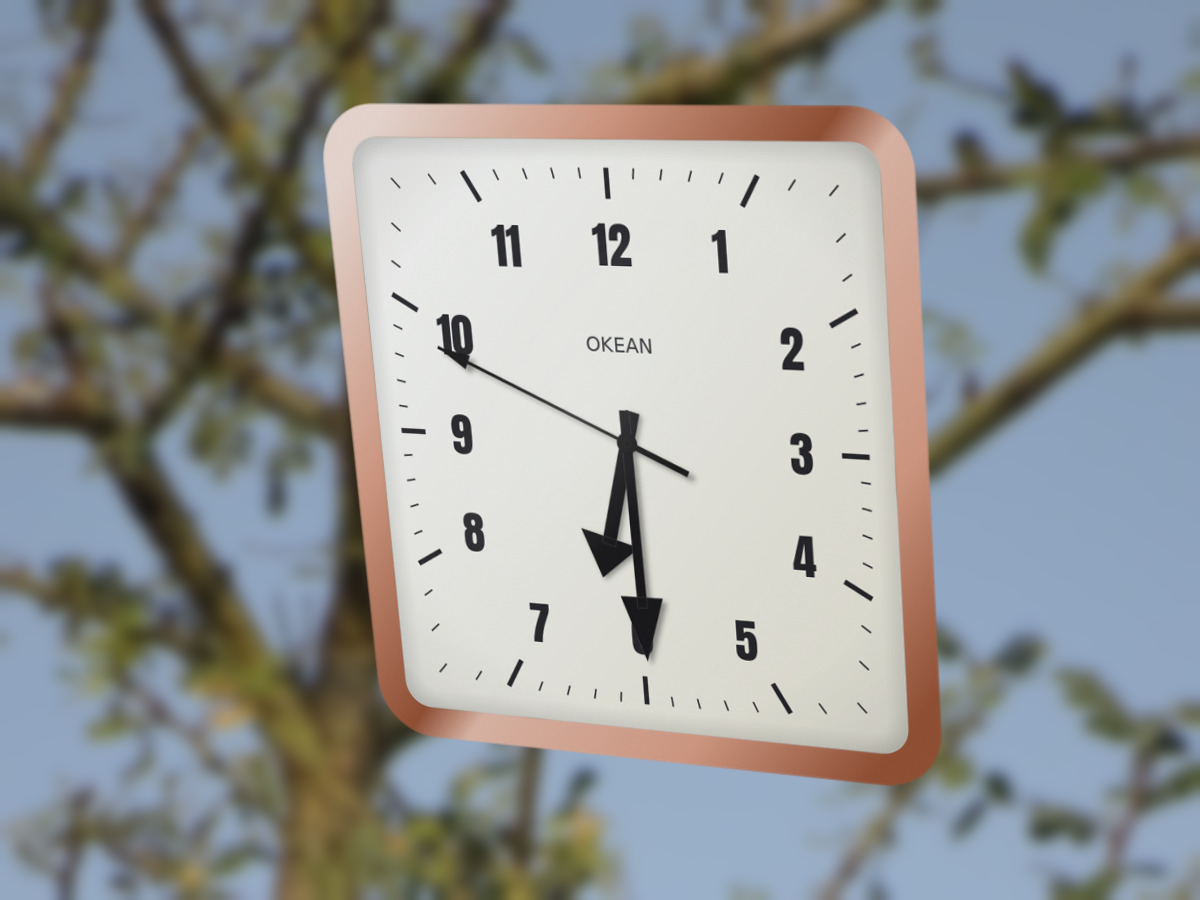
**6:29:49**
